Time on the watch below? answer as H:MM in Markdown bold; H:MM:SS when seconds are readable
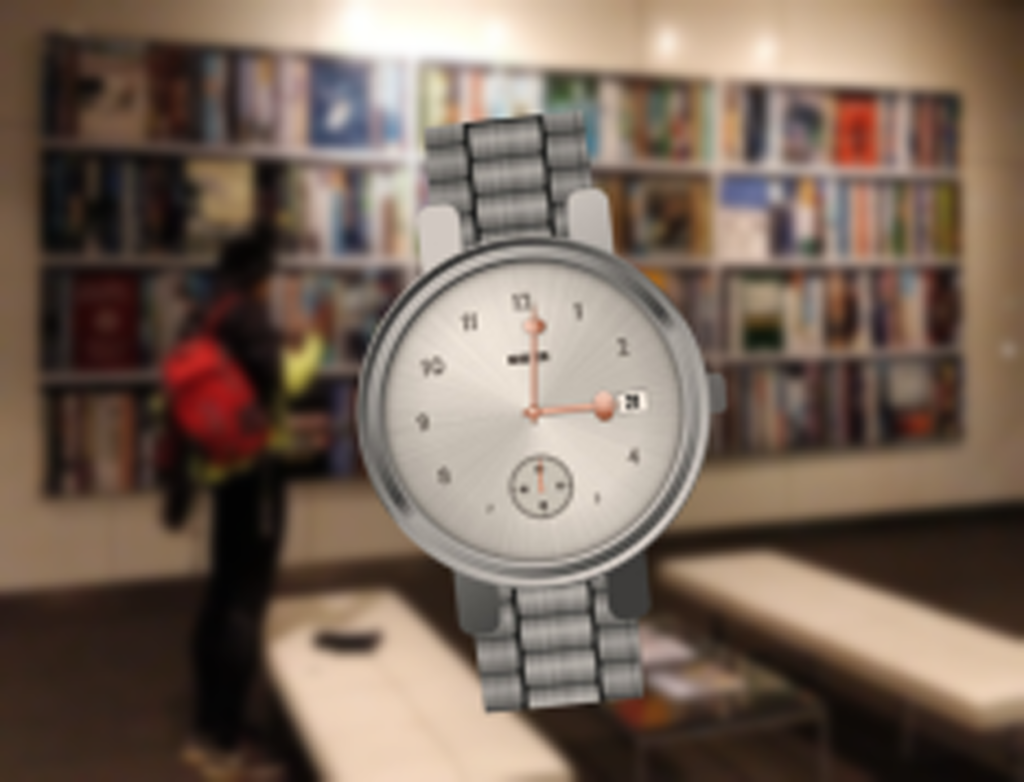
**3:01**
